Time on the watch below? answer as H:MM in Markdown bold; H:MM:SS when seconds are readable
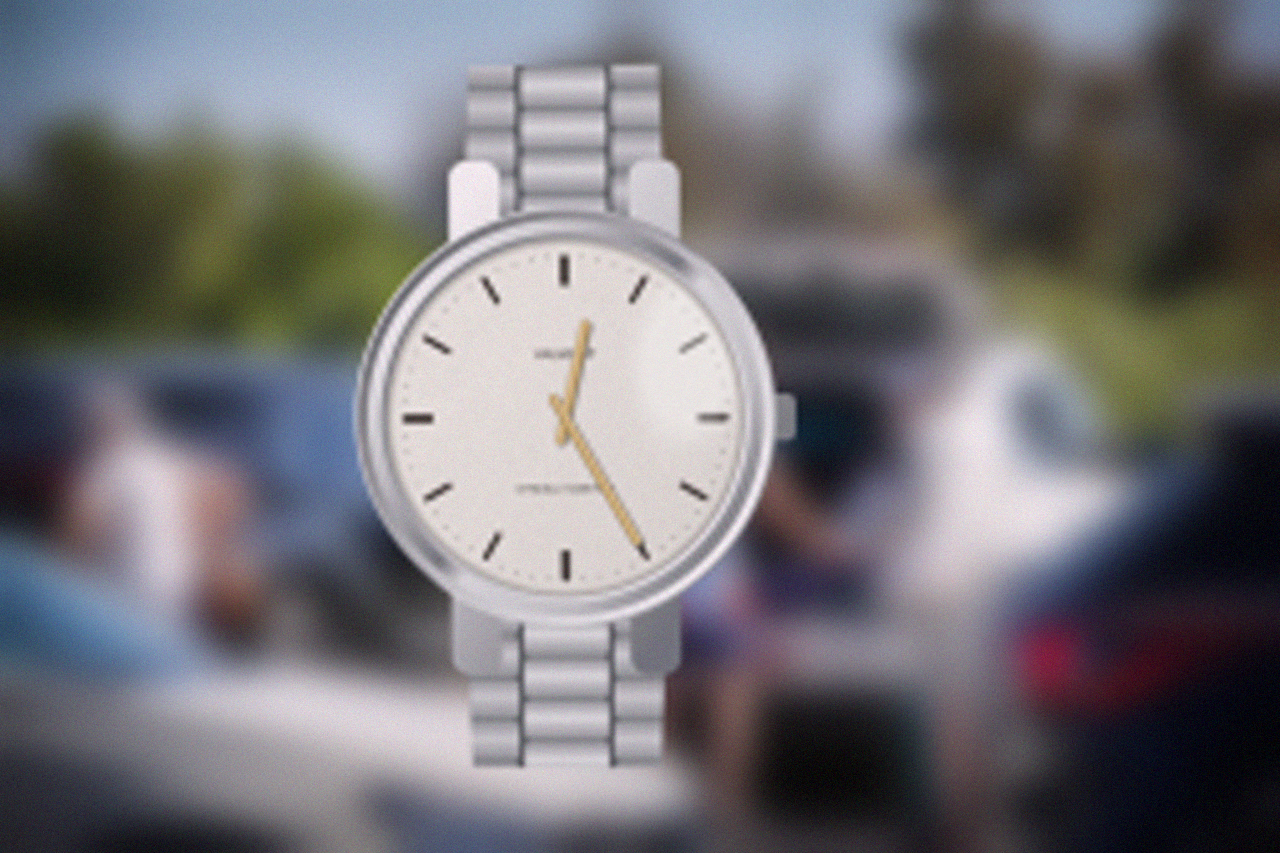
**12:25**
